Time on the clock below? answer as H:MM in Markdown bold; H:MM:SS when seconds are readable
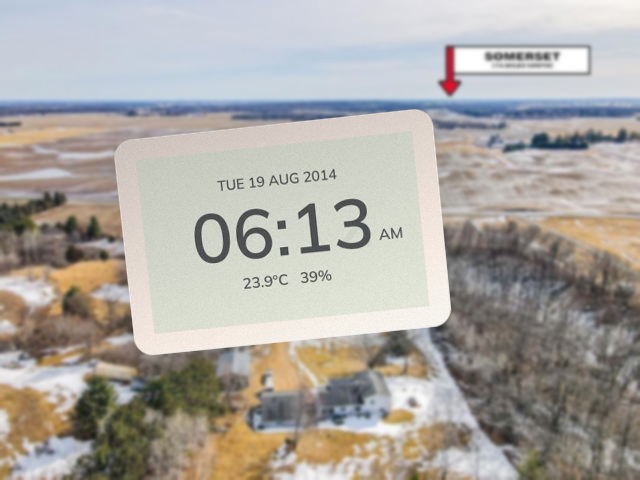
**6:13**
